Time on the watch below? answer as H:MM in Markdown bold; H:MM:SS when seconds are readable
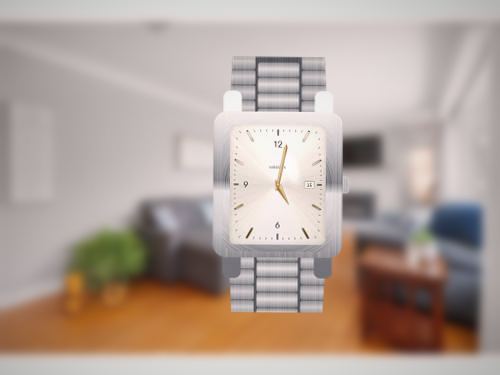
**5:02**
